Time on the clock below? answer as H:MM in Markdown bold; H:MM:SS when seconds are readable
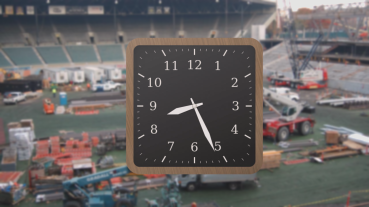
**8:26**
